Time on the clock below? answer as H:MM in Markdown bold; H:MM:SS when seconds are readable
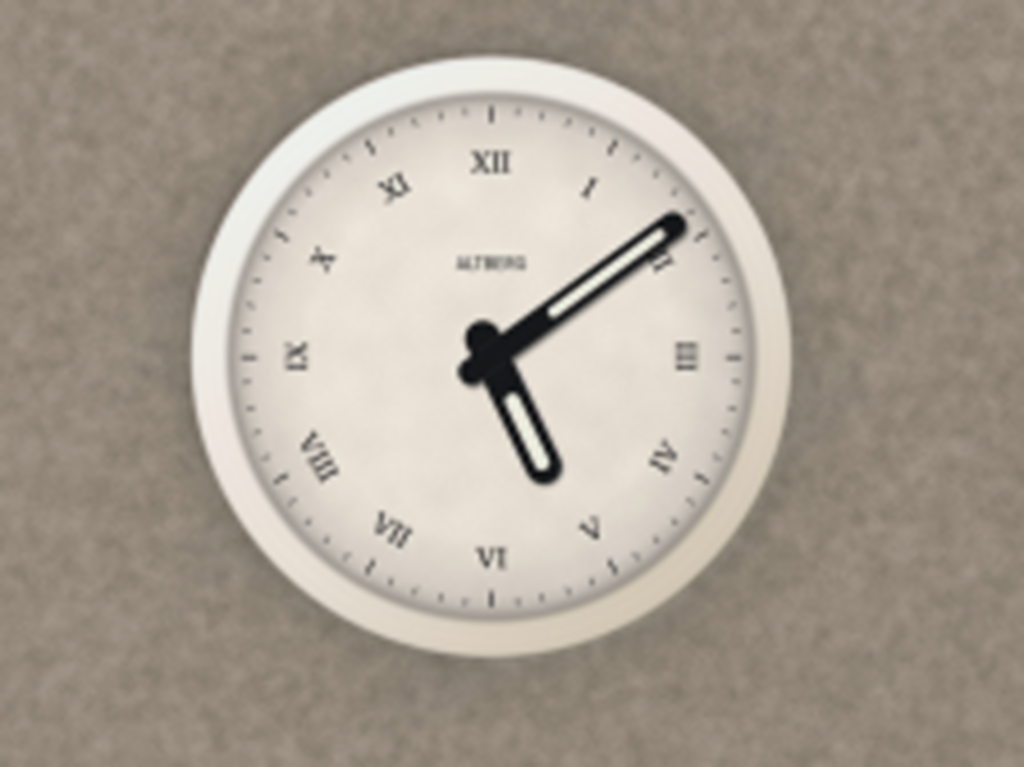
**5:09**
